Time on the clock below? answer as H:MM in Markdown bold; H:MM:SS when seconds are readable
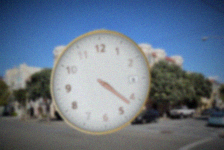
**4:22**
